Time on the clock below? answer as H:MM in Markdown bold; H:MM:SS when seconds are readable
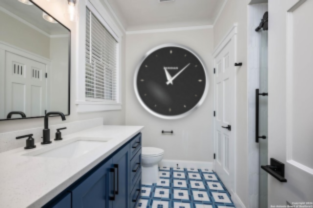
**11:08**
